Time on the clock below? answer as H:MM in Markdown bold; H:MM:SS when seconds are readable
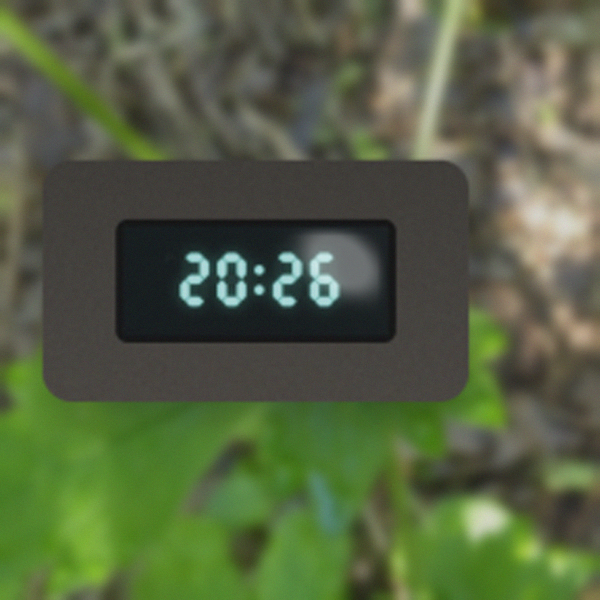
**20:26**
